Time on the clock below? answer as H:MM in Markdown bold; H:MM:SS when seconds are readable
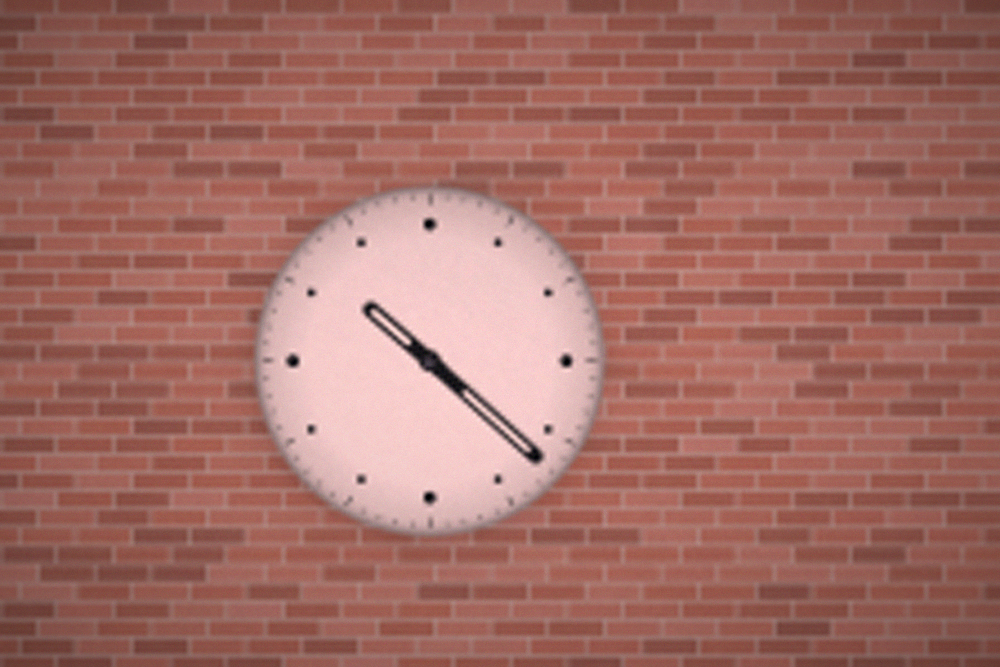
**10:22**
